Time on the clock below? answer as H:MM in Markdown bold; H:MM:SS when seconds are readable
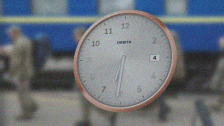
**6:31**
